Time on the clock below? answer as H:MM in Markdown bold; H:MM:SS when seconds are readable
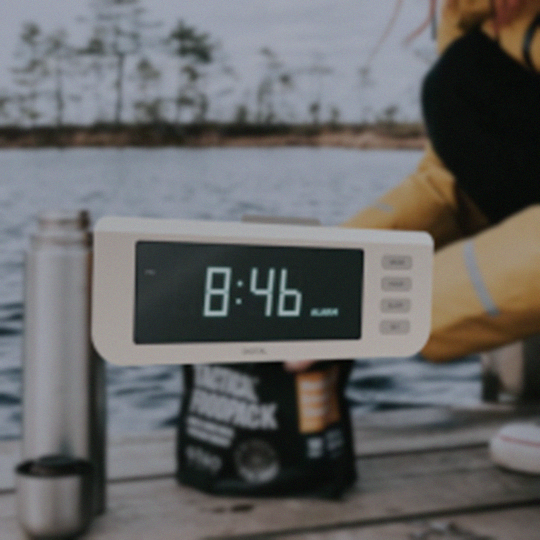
**8:46**
